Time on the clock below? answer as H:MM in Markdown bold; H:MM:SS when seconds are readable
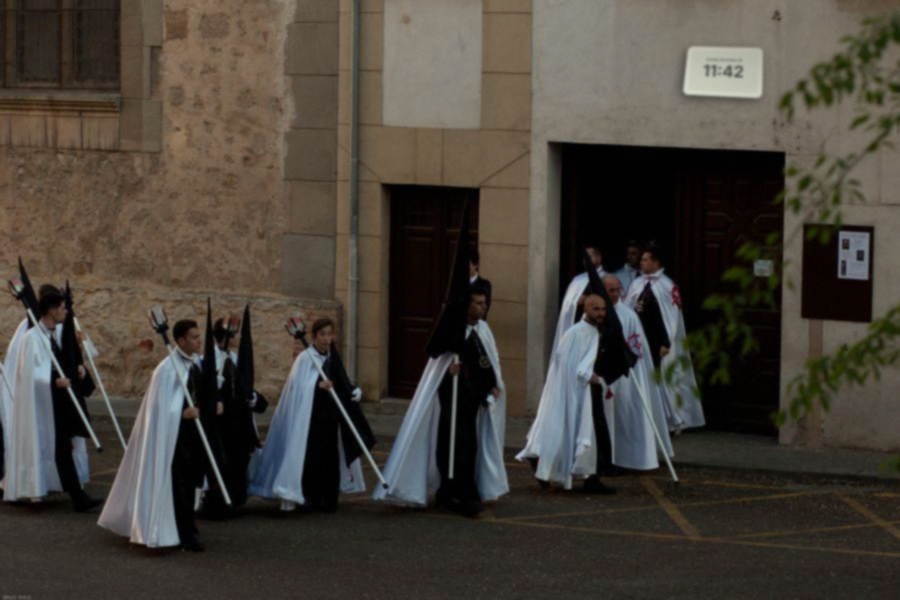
**11:42**
